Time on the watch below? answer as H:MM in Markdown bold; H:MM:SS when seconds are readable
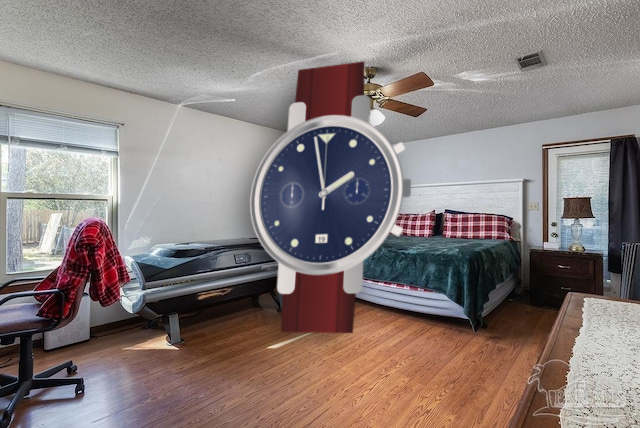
**1:58**
